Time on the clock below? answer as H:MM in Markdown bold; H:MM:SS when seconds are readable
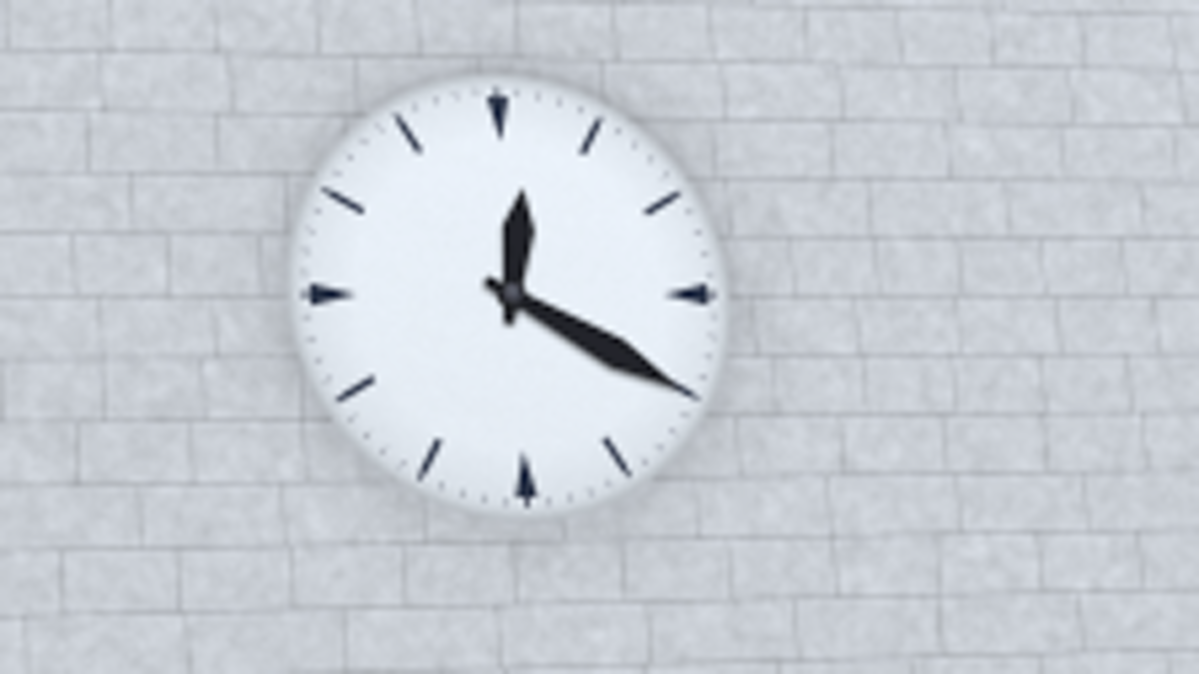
**12:20**
